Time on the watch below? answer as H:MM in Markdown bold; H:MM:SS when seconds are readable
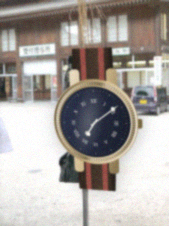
**7:09**
